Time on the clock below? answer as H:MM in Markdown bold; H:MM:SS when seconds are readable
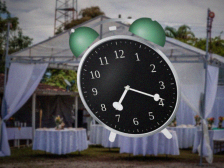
**7:19**
